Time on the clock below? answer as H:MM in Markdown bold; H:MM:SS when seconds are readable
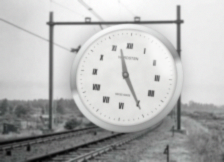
**11:25**
